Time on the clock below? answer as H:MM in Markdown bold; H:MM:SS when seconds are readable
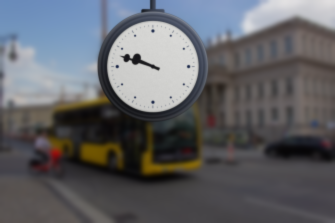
**9:48**
